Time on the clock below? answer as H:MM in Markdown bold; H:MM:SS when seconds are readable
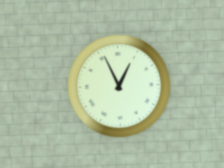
**12:56**
